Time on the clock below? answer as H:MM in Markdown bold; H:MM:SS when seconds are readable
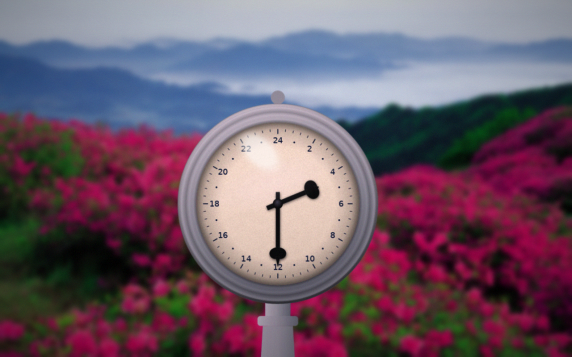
**4:30**
